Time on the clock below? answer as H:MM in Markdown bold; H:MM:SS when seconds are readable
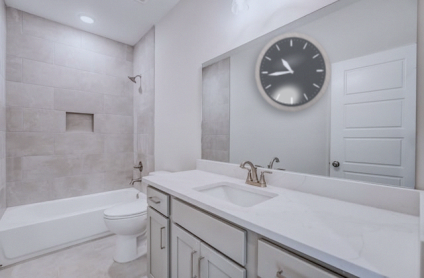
**10:44**
